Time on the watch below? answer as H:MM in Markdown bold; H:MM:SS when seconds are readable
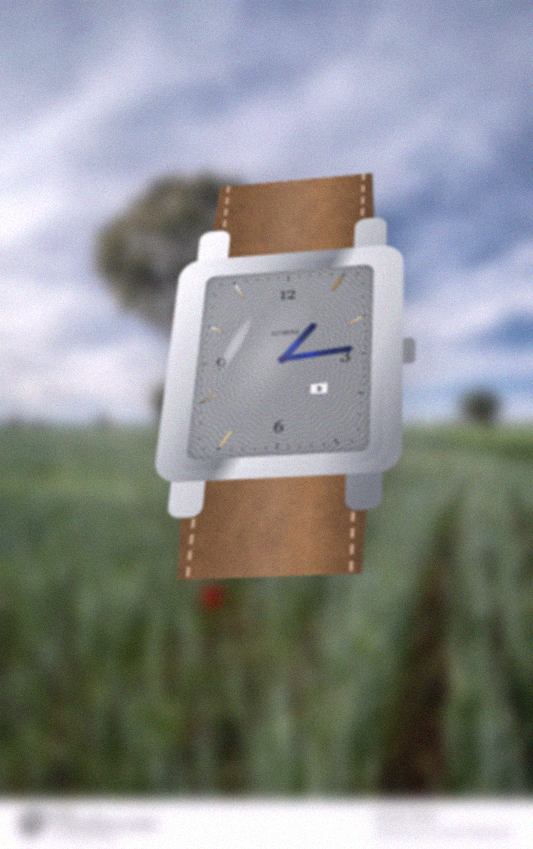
**1:14**
